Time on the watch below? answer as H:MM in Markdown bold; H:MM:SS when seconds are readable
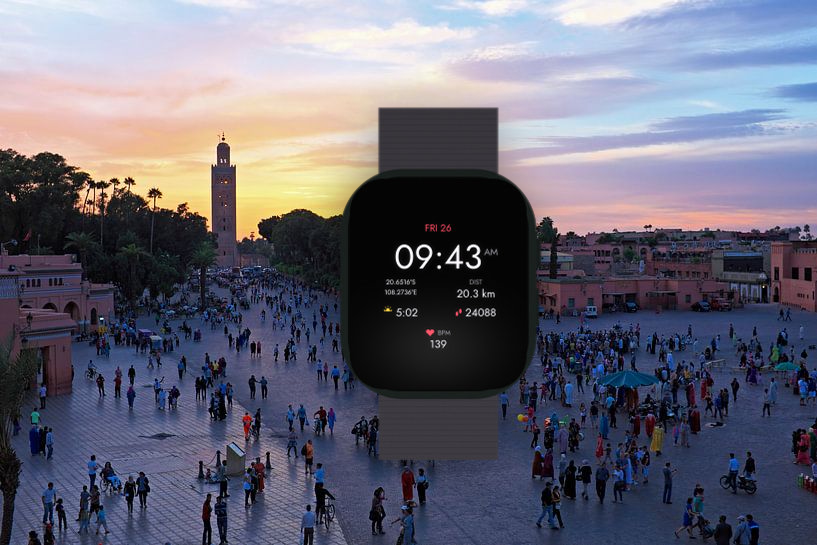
**9:43**
